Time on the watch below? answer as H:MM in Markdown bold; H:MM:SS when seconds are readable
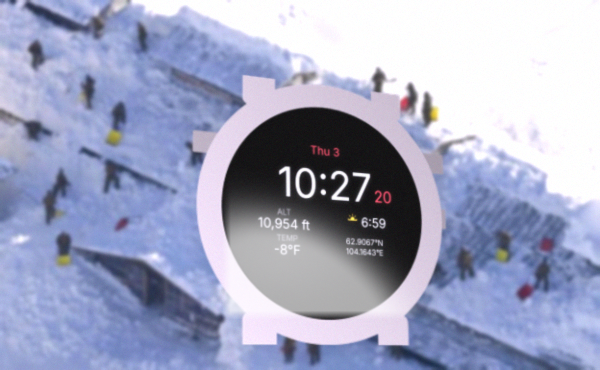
**10:27:20**
